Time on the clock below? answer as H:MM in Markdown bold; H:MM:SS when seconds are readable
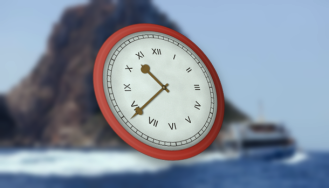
**10:39**
